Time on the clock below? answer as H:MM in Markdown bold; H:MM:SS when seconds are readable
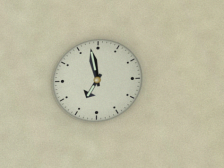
**6:58**
